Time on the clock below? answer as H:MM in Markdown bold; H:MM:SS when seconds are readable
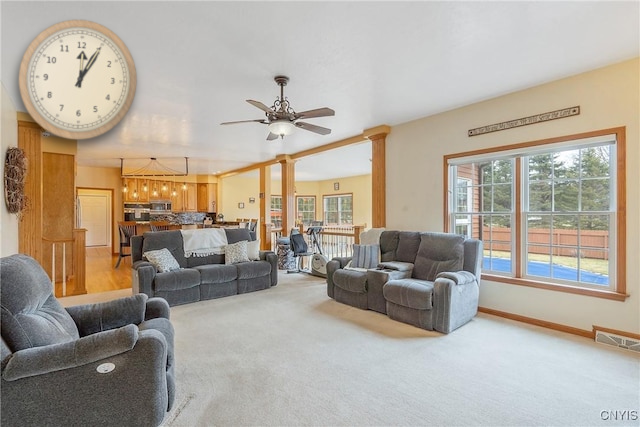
**12:05**
